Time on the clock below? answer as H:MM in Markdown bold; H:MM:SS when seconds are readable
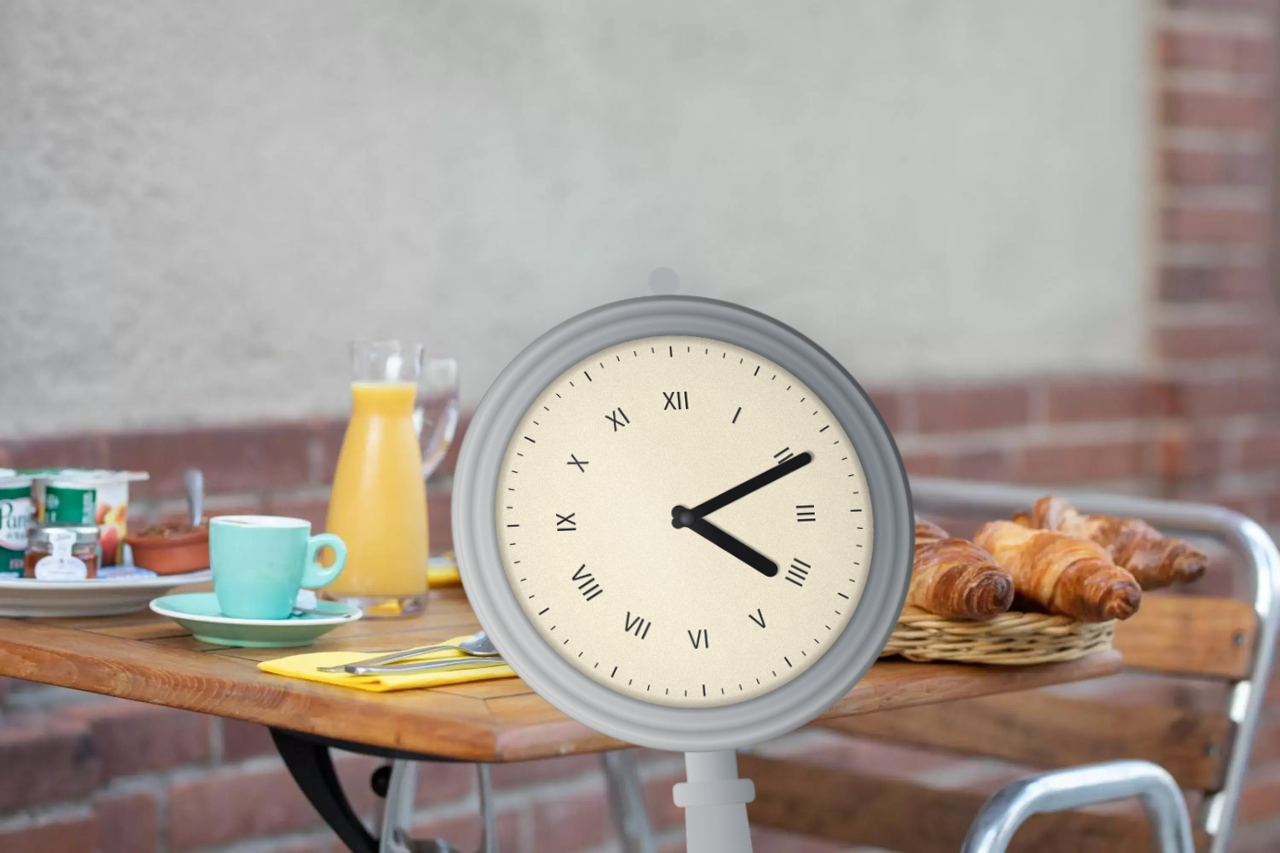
**4:11**
